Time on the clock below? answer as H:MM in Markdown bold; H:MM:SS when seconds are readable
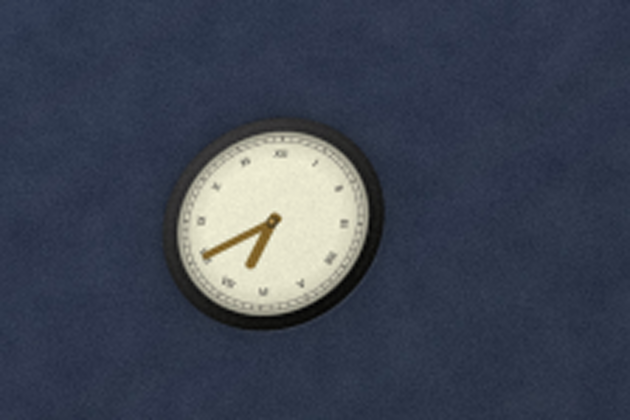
**6:40**
